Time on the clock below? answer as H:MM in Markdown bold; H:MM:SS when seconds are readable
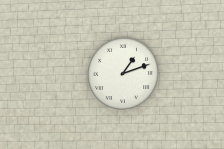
**1:12**
